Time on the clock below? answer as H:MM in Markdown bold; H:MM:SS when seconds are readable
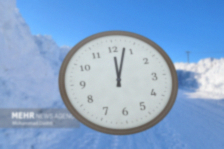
**12:03**
